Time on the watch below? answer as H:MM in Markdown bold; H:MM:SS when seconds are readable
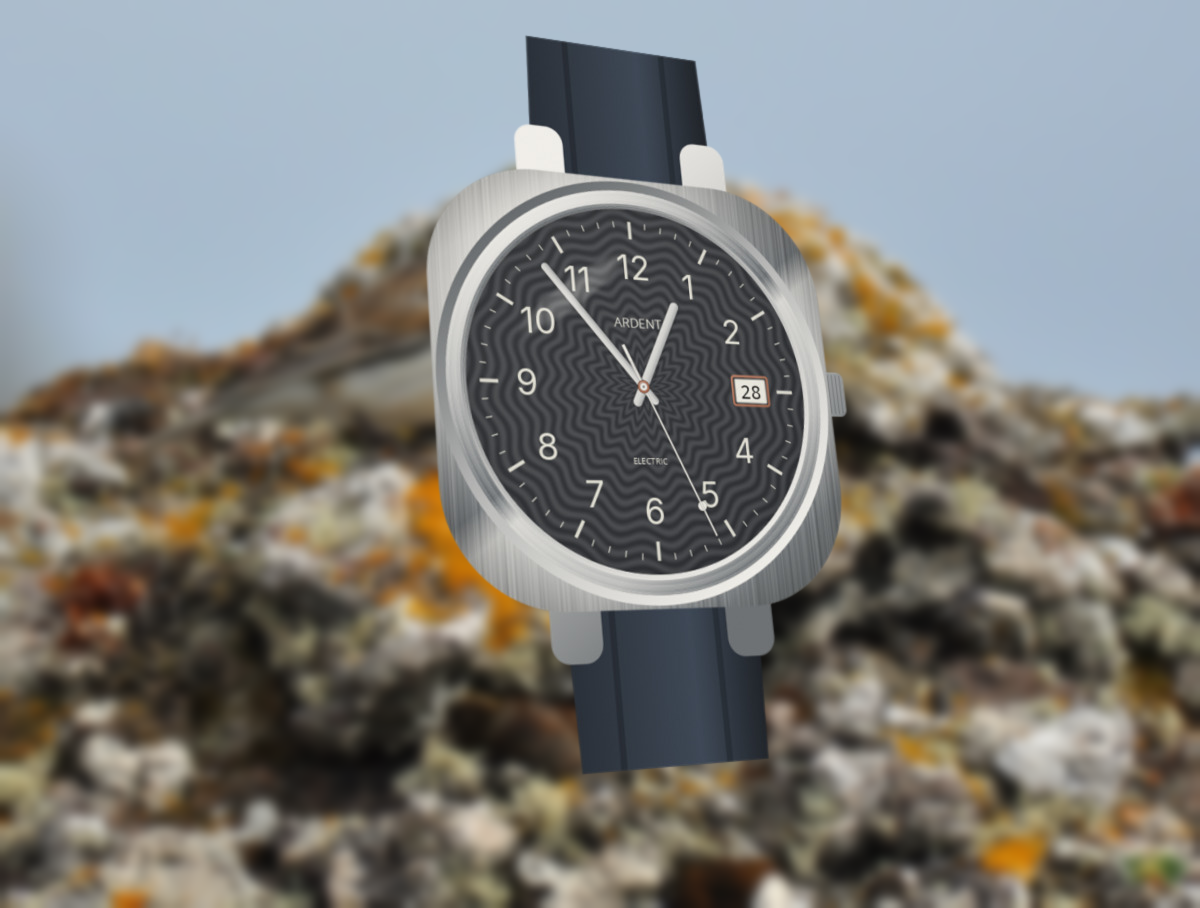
**12:53:26**
